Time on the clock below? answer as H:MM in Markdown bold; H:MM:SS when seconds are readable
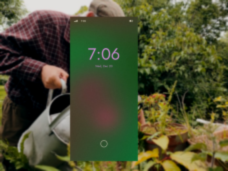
**7:06**
